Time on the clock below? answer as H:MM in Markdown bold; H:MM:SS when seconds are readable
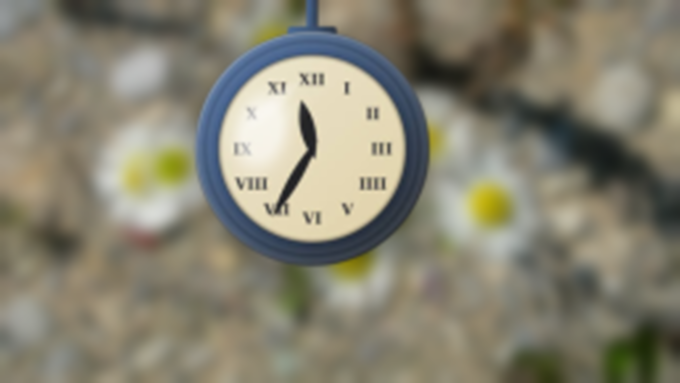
**11:35**
